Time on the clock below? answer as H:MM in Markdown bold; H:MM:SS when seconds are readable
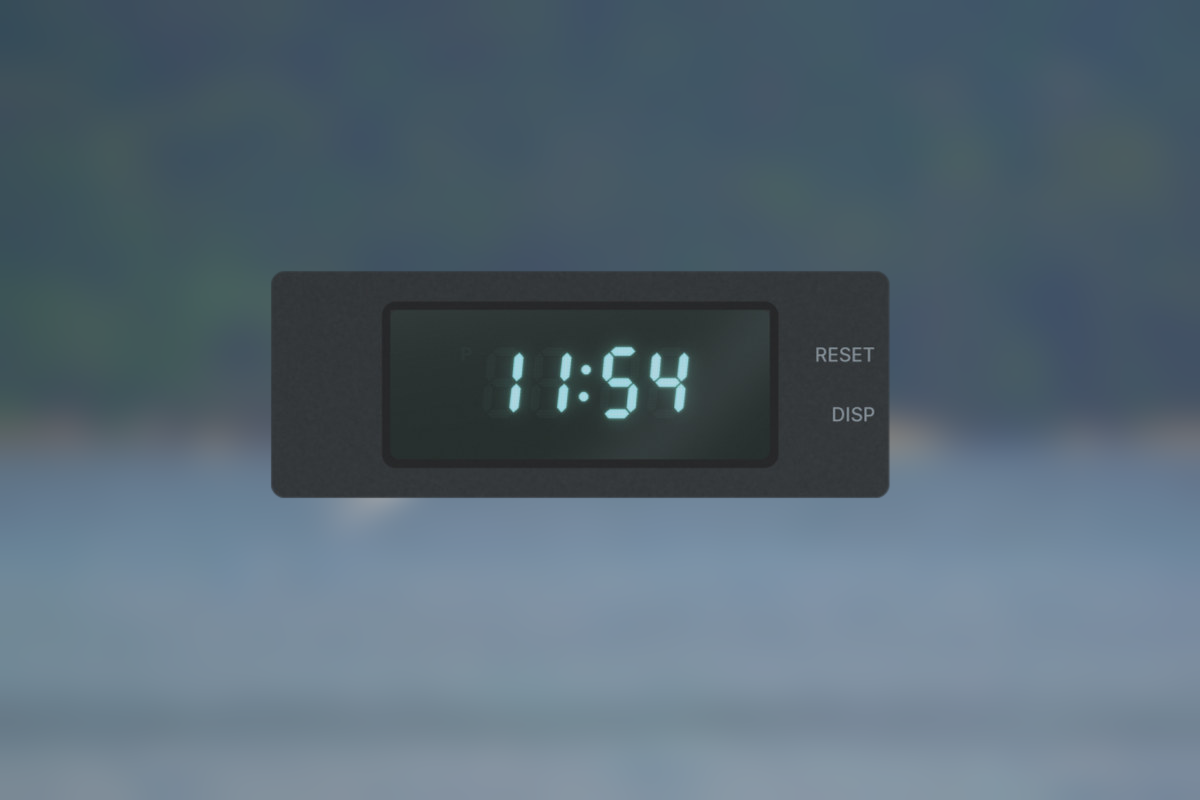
**11:54**
